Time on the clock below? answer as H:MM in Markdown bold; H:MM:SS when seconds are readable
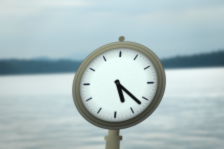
**5:22**
